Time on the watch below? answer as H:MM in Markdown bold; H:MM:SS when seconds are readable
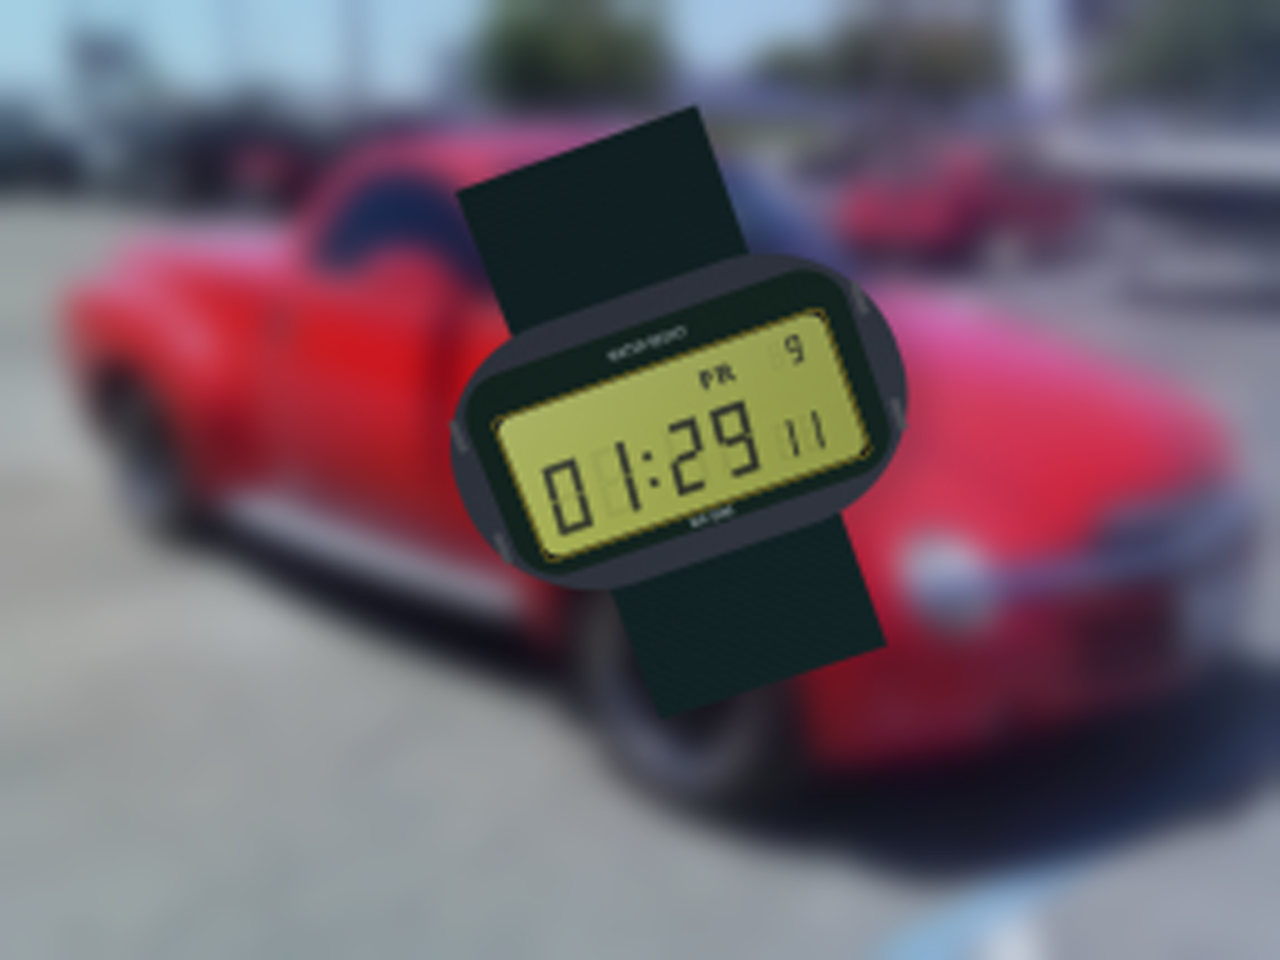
**1:29:11**
